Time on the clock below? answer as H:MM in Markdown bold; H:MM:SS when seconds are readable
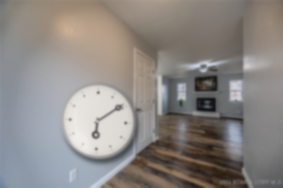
**6:09**
